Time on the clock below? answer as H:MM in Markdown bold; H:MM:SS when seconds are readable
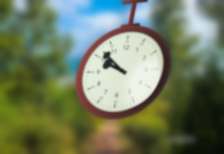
**9:52**
